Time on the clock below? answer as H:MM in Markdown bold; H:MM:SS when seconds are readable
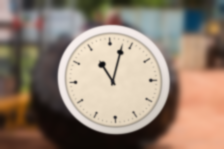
**11:03**
